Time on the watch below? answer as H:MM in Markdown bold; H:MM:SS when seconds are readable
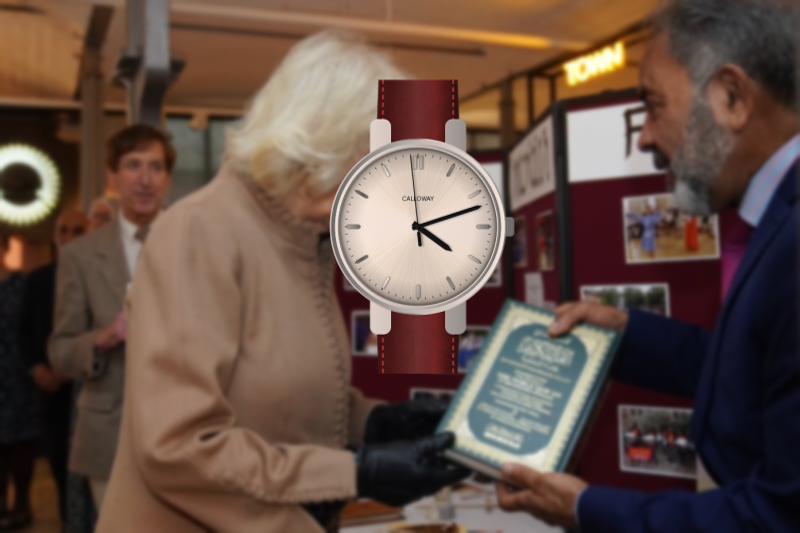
**4:11:59**
